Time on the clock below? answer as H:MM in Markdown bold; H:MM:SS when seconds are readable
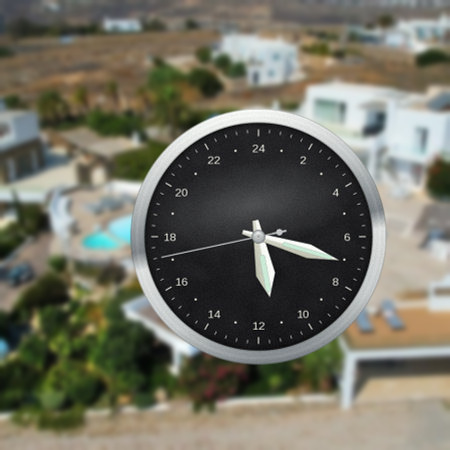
**11:17:43**
